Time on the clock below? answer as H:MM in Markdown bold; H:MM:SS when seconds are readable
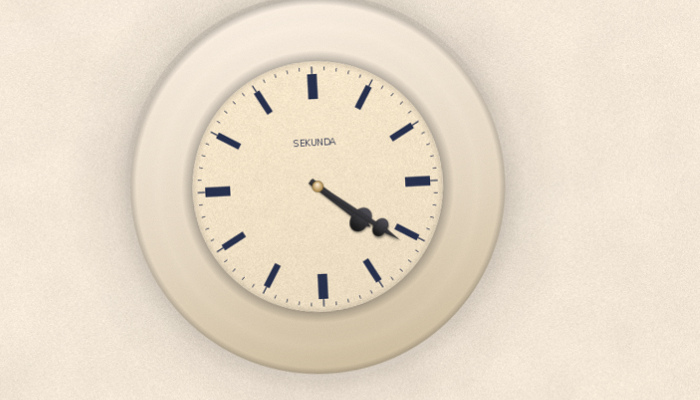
**4:21**
